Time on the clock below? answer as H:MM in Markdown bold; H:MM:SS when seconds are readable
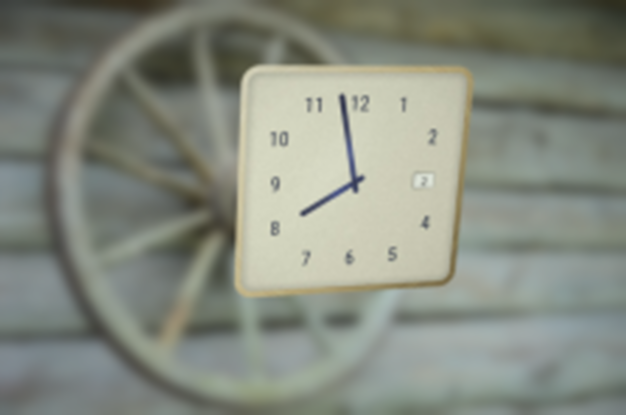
**7:58**
